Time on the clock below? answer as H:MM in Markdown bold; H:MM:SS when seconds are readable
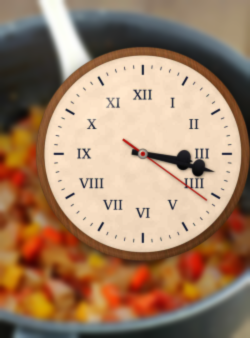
**3:17:21**
